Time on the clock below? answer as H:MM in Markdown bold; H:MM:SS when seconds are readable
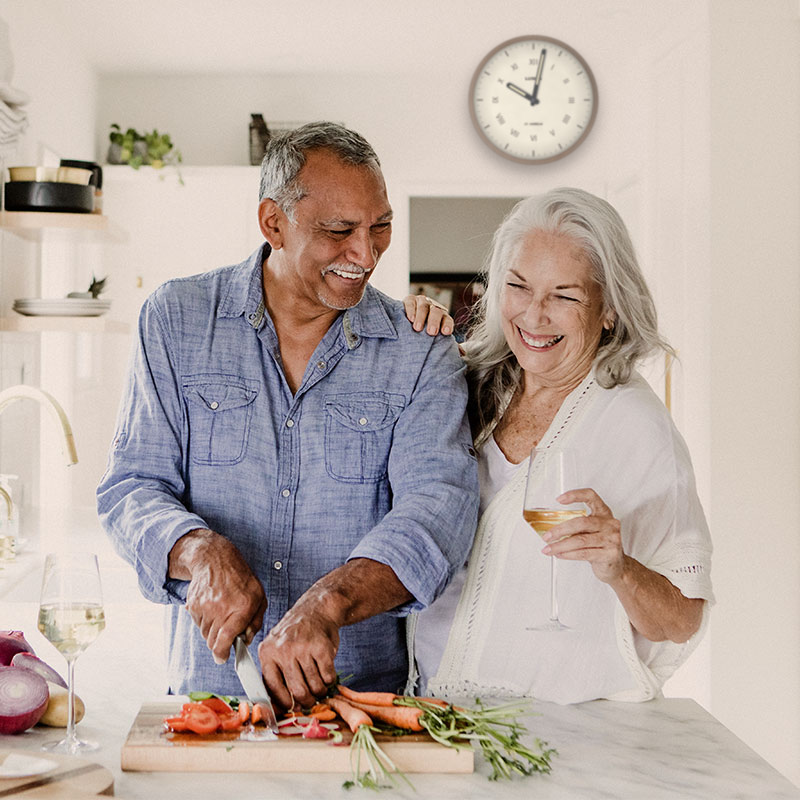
**10:02**
